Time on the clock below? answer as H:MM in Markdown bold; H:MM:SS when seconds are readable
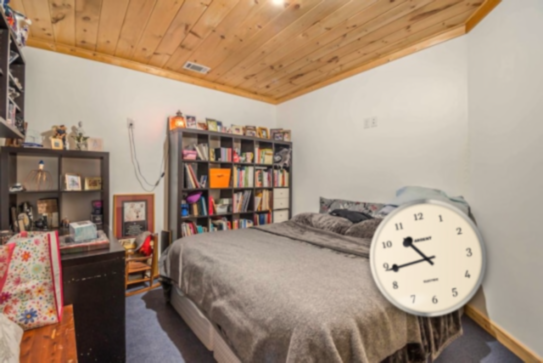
**10:44**
